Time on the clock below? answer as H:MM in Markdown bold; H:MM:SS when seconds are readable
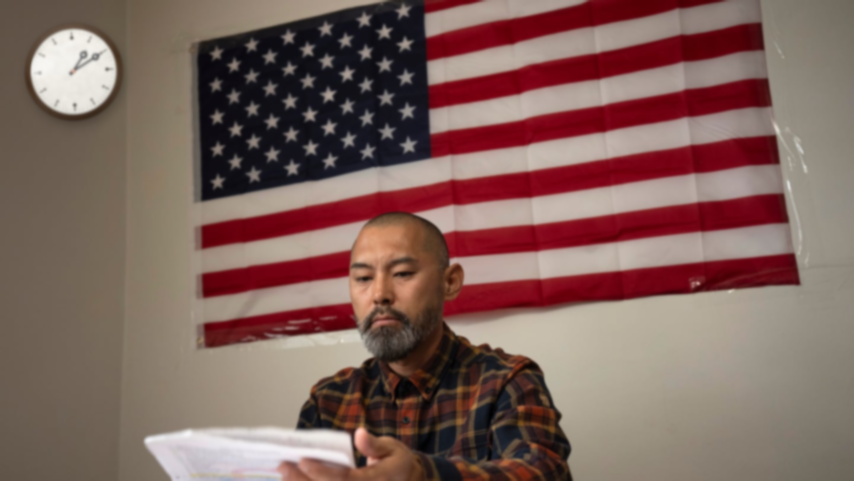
**1:10**
